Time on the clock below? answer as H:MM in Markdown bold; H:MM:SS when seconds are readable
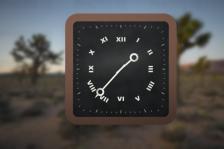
**1:37**
